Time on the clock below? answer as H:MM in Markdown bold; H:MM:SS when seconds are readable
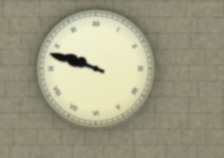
**9:48**
